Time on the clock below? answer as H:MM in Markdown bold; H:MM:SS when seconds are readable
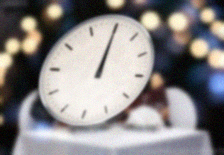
**12:00**
